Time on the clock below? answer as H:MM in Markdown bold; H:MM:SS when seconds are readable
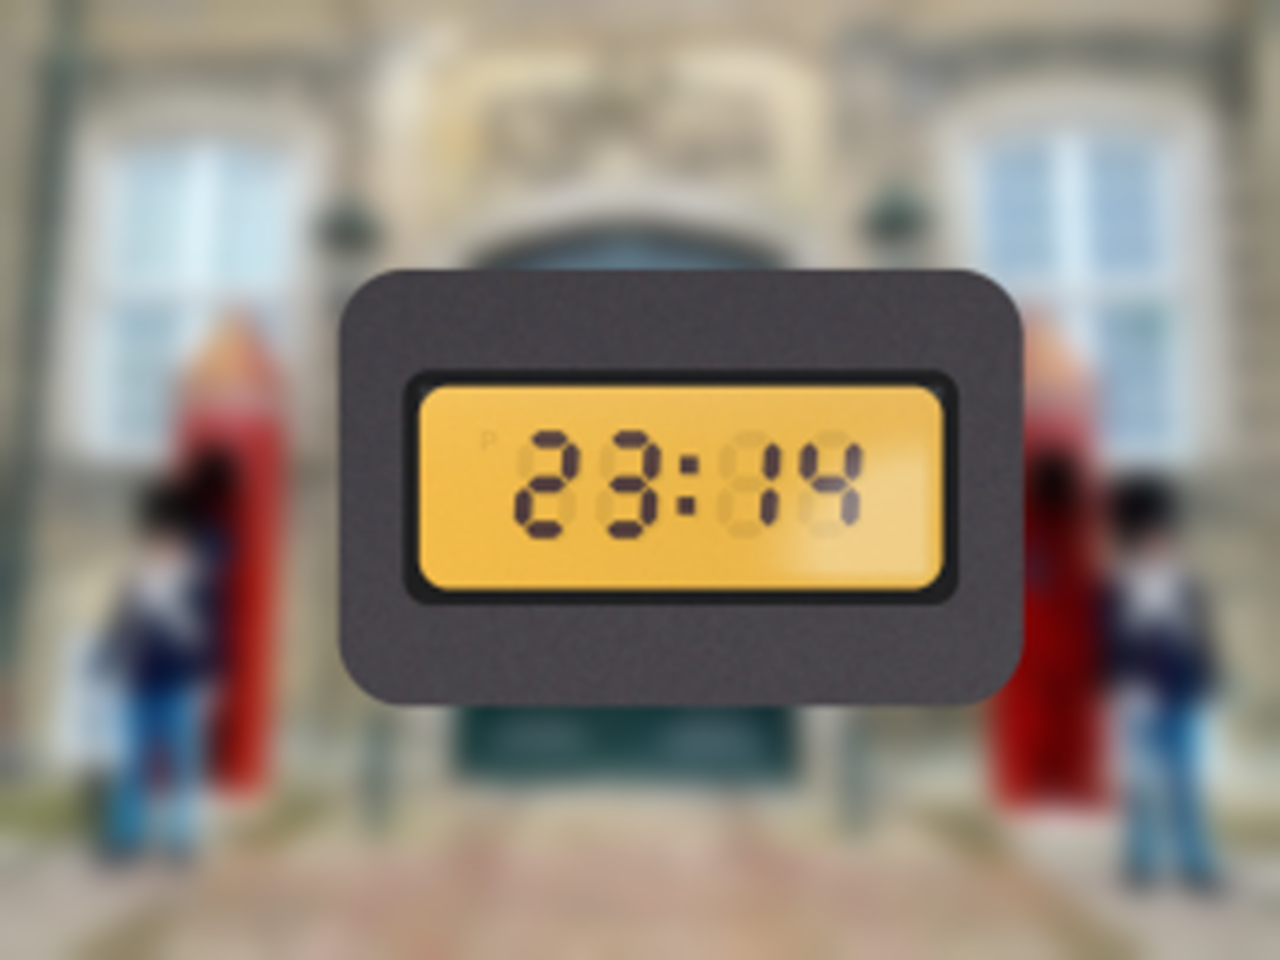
**23:14**
